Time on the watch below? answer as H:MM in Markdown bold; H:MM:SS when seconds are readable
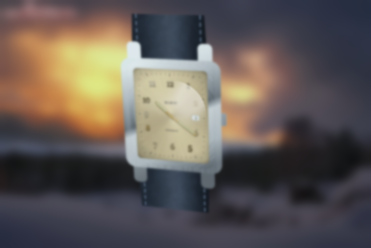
**10:21**
